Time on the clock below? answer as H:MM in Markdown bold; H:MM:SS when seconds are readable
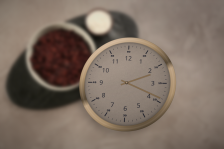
**2:19**
